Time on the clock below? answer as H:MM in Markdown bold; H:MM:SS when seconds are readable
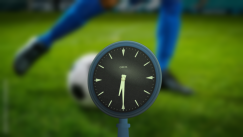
**6:30**
